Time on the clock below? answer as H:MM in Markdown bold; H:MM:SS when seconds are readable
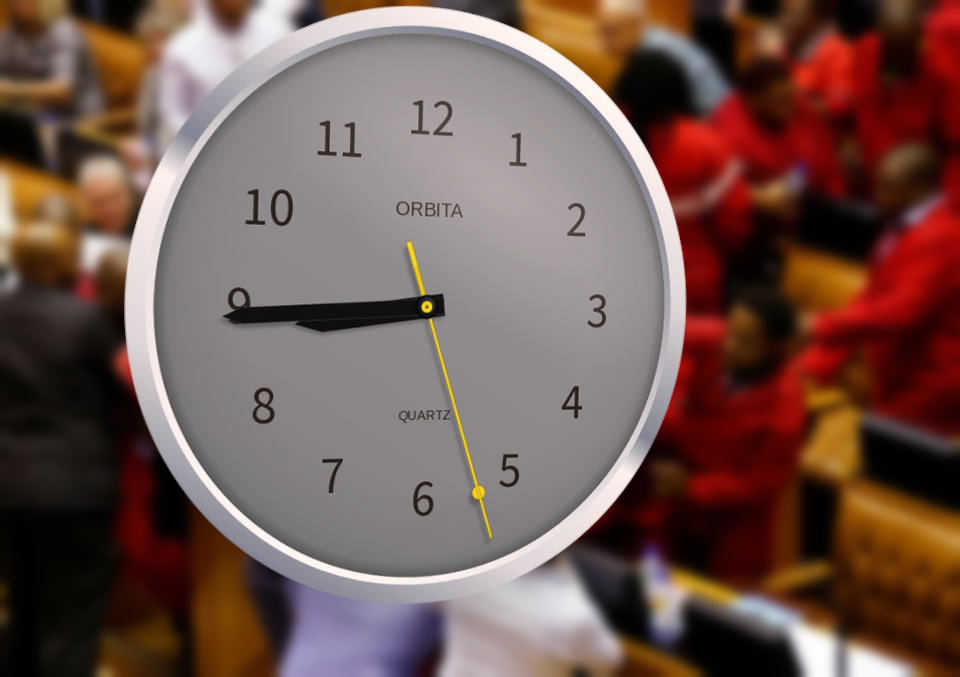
**8:44:27**
